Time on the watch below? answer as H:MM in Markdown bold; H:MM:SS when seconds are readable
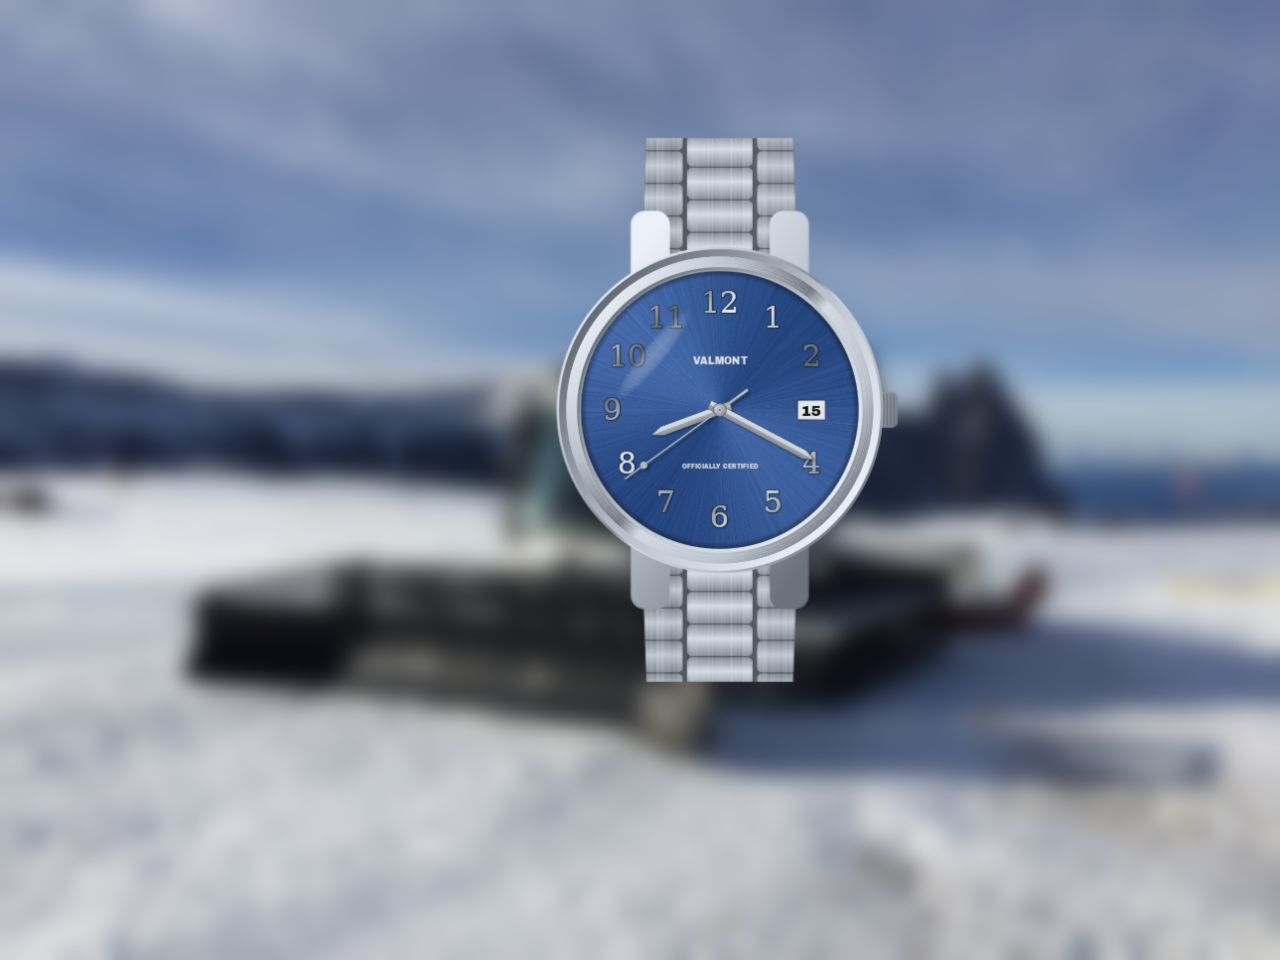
**8:19:39**
